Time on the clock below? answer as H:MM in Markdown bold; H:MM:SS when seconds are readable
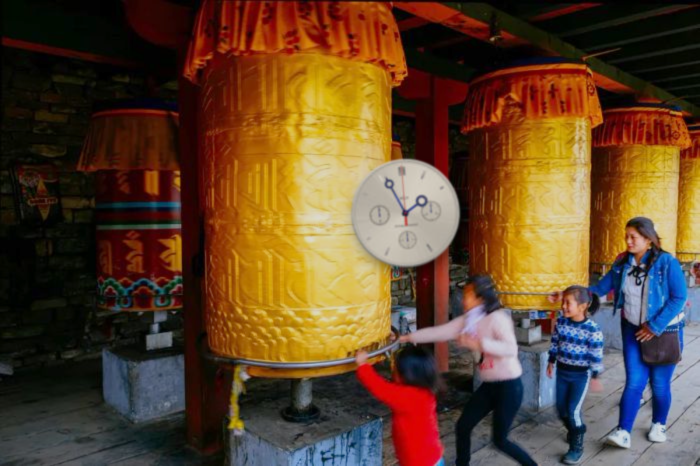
**1:56**
